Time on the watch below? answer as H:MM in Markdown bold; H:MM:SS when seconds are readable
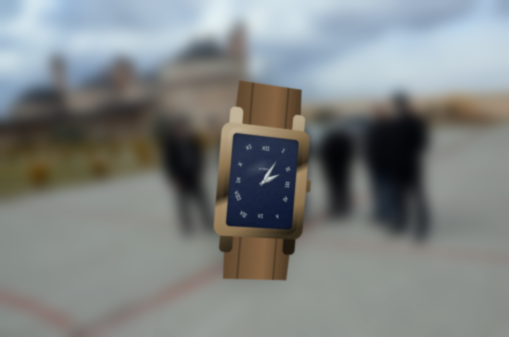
**2:05**
